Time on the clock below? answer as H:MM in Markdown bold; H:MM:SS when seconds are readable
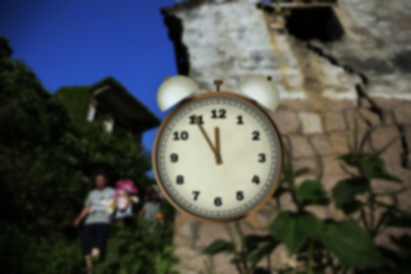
**11:55**
